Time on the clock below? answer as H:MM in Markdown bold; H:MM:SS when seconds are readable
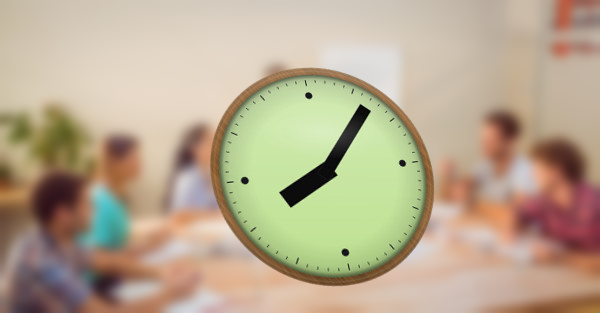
**8:07**
